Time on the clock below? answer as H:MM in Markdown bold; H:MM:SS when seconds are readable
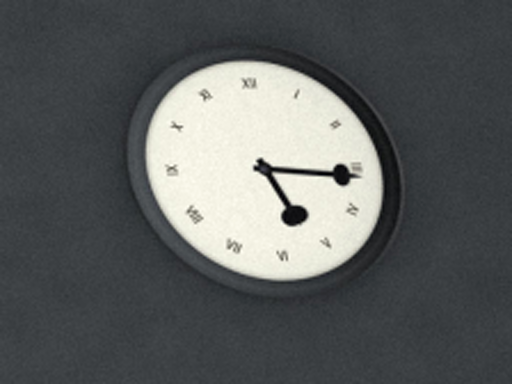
**5:16**
